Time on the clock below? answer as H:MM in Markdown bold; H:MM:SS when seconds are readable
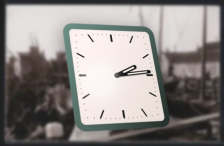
**2:14**
